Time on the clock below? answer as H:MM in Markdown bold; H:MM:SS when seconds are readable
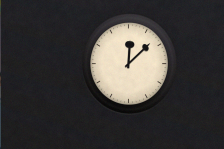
**12:08**
